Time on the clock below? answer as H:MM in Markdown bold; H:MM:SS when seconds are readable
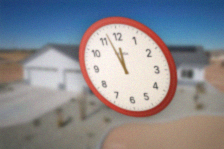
**11:57**
